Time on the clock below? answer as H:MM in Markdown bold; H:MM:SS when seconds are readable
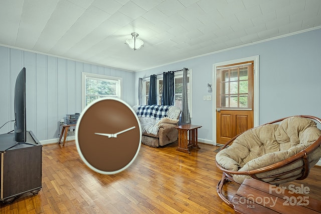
**9:12**
